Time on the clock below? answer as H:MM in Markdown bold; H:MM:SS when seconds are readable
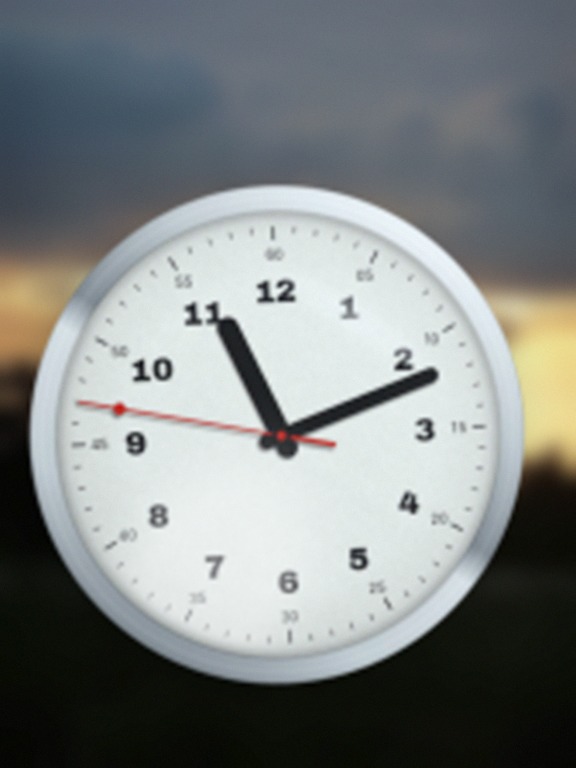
**11:11:47**
